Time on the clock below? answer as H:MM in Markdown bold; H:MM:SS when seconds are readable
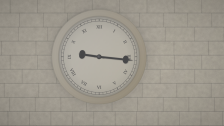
**9:16**
